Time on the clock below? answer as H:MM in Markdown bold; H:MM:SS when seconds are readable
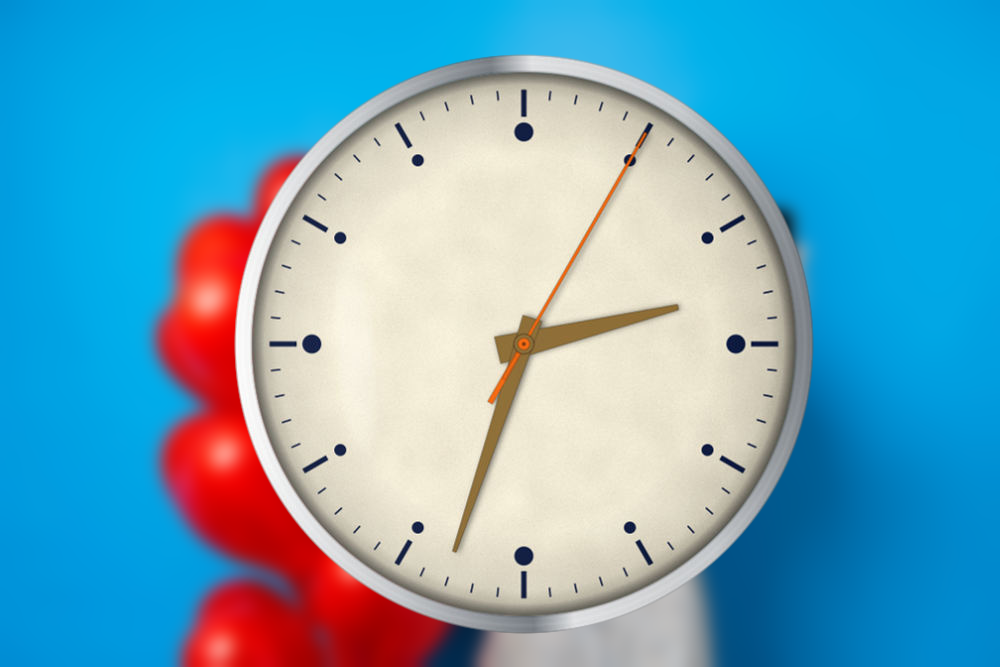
**2:33:05**
